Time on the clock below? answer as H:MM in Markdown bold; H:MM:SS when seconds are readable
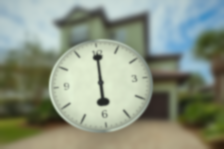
**6:00**
